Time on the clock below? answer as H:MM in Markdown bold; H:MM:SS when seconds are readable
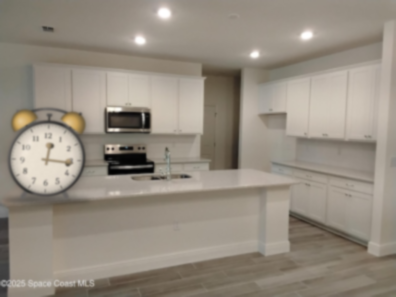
**12:16**
